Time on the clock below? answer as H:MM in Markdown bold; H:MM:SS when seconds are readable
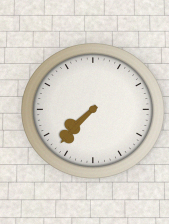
**7:37**
